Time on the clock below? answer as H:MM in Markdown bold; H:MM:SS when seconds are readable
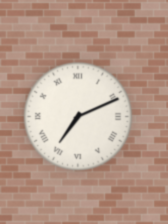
**7:11**
